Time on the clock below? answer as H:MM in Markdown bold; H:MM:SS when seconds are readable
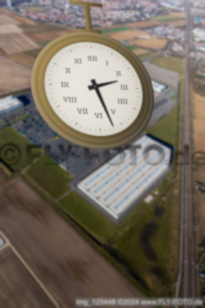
**2:27**
